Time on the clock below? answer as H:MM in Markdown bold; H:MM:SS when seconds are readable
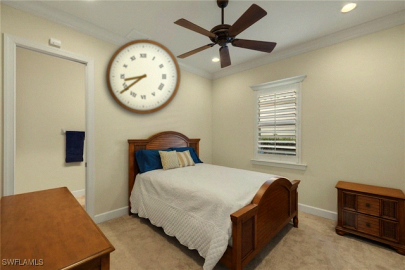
**8:39**
